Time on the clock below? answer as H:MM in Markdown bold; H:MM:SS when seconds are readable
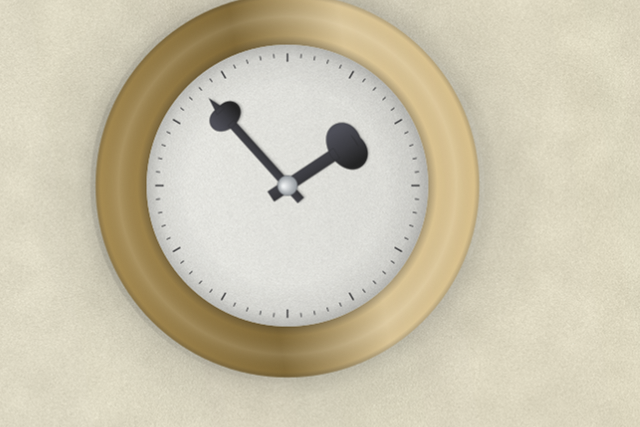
**1:53**
